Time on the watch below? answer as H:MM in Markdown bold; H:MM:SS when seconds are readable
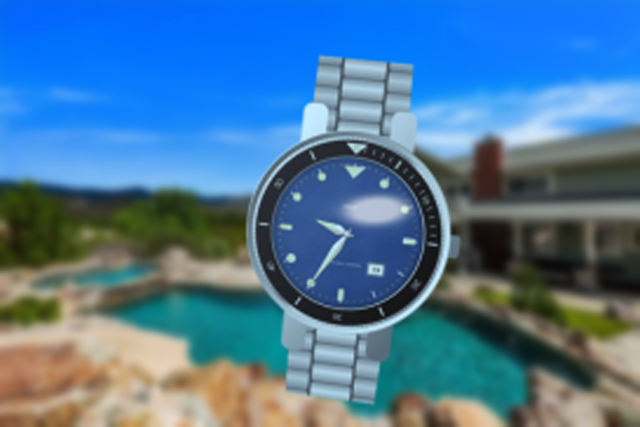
**9:35**
